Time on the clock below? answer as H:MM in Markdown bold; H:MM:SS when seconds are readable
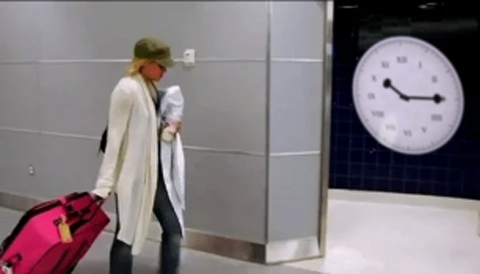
**10:15**
